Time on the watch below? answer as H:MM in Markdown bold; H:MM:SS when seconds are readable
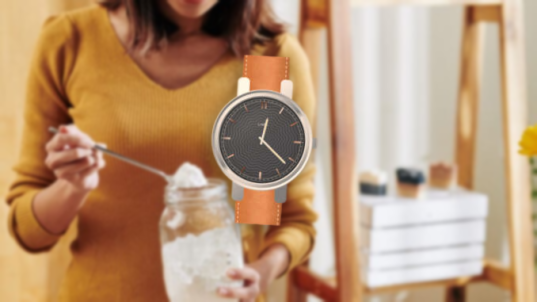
**12:22**
